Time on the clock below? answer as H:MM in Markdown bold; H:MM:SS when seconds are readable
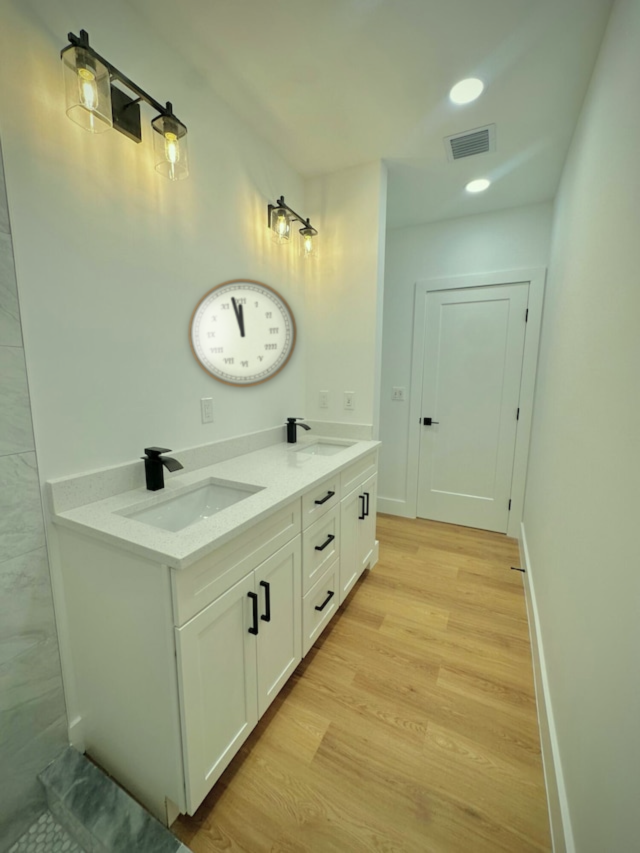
**11:58**
